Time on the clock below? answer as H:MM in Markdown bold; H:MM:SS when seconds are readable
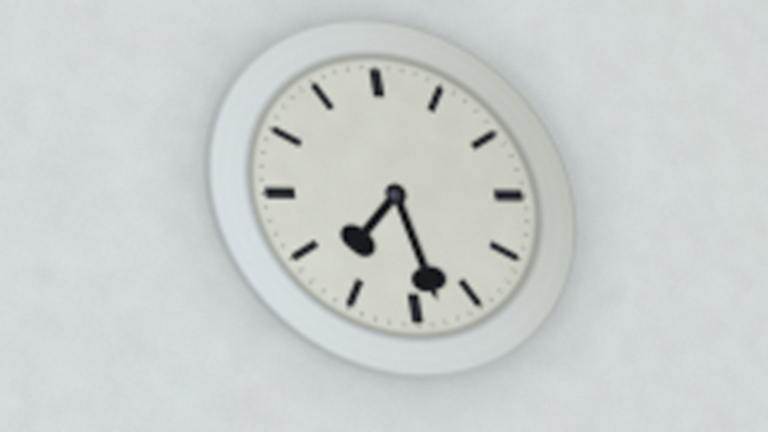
**7:28**
